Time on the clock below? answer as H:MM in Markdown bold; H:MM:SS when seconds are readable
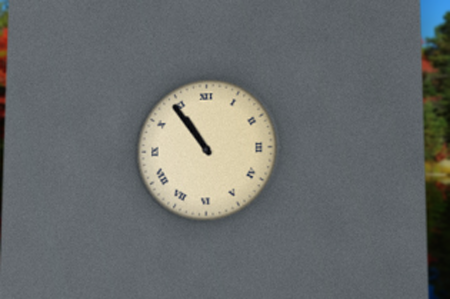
**10:54**
